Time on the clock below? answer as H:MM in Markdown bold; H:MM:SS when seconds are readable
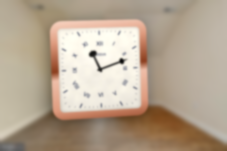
**11:12**
